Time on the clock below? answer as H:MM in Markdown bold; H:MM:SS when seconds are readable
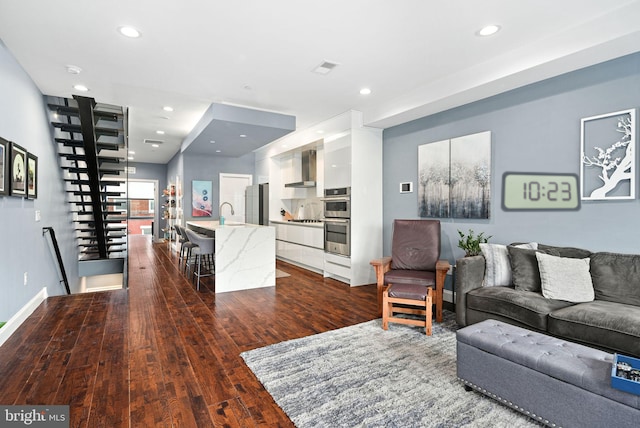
**10:23**
